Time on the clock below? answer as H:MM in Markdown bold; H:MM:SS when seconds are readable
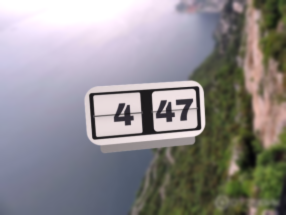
**4:47**
